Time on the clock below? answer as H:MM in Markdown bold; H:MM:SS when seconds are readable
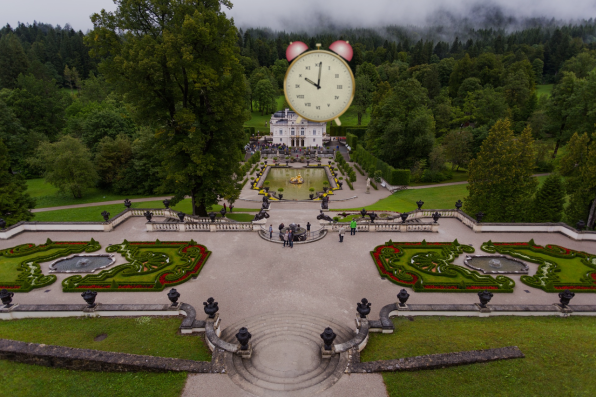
**10:01**
